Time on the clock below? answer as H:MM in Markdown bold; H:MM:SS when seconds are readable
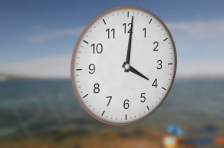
**4:01**
